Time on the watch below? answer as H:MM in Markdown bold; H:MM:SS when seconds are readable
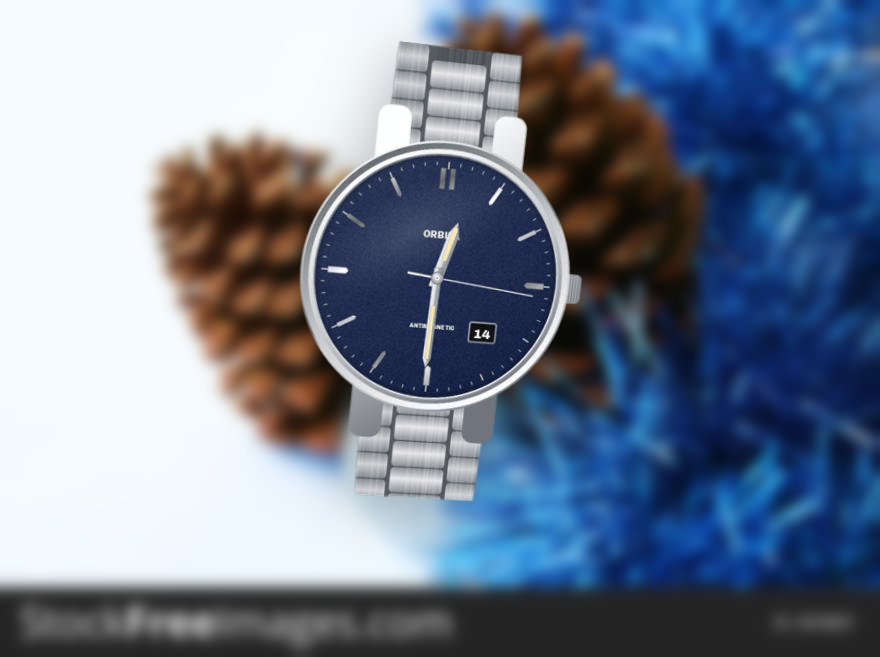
**12:30:16**
